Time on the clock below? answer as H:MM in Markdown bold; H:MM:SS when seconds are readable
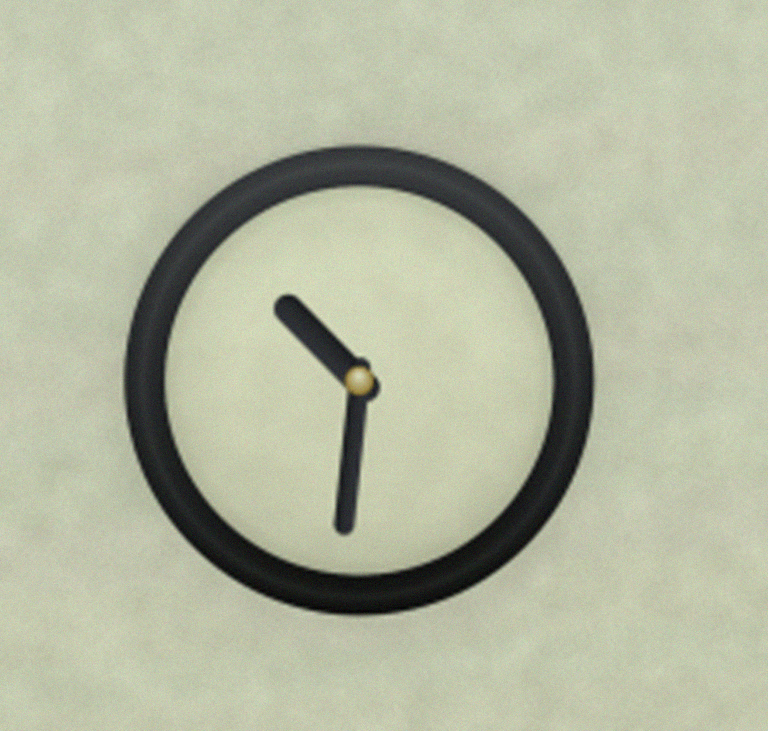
**10:31**
